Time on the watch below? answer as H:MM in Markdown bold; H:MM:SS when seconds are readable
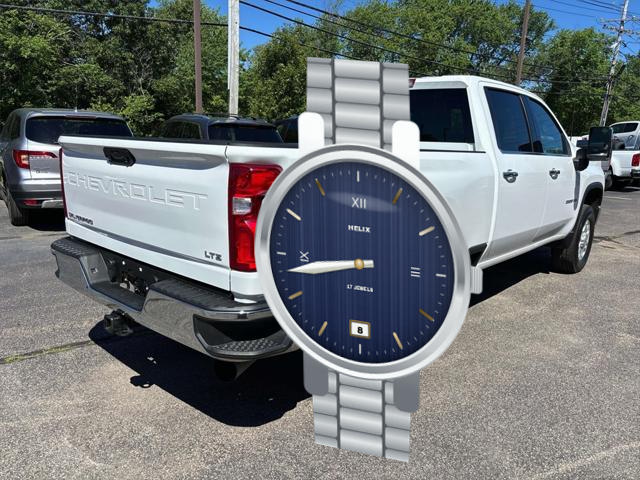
**8:43**
